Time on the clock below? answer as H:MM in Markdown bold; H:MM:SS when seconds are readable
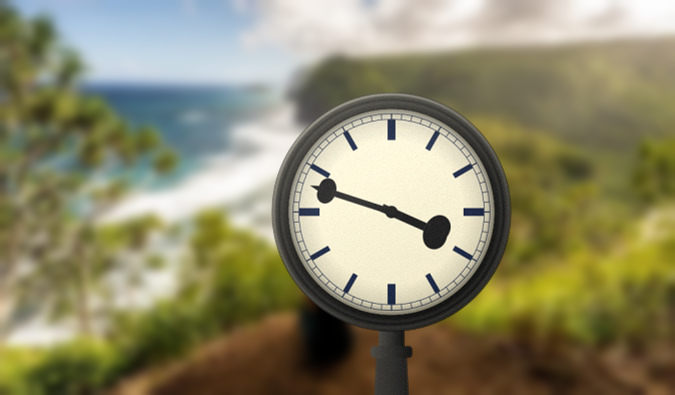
**3:48**
